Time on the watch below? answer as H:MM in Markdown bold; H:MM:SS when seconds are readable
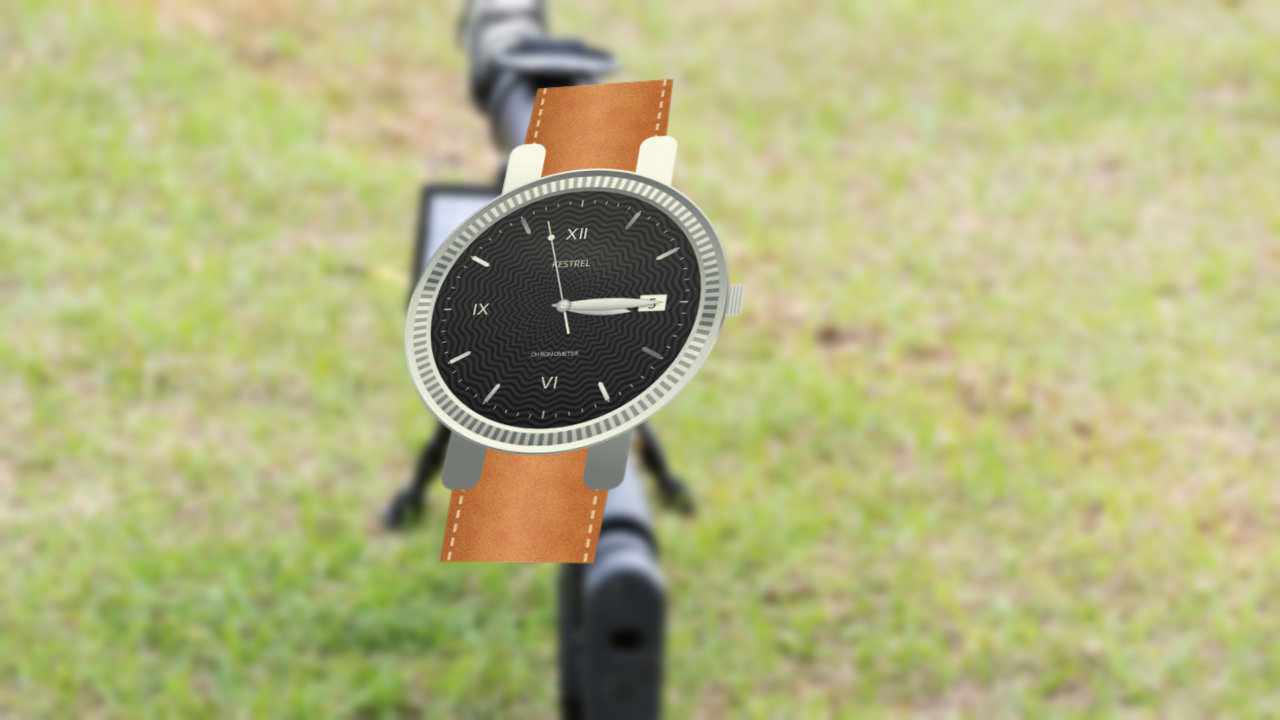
**3:14:57**
